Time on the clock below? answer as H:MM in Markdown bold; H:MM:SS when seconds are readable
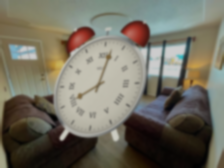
**8:02**
